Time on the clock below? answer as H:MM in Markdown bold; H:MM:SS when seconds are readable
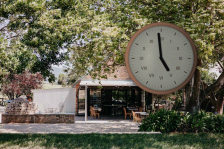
**4:59**
